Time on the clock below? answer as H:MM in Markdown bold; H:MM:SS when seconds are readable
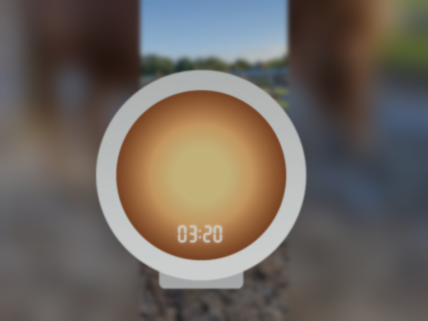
**3:20**
